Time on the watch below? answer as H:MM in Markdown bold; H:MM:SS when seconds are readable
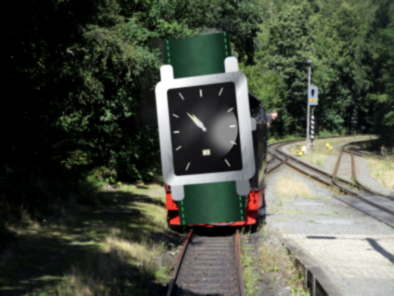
**10:53**
